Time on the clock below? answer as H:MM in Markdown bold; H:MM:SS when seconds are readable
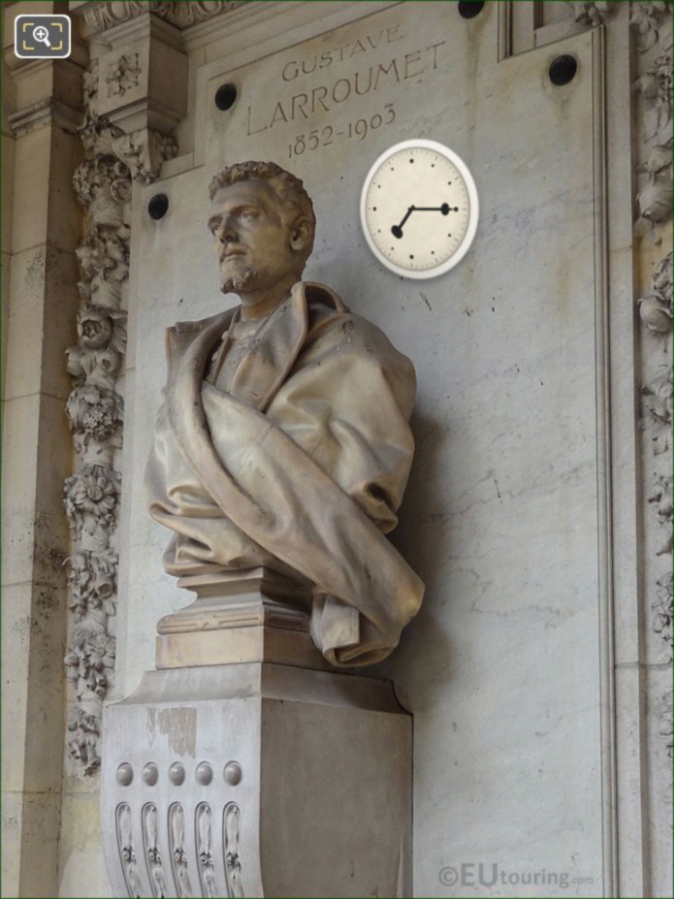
**7:15**
